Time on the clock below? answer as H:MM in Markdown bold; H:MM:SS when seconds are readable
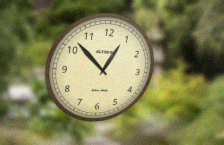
**12:52**
